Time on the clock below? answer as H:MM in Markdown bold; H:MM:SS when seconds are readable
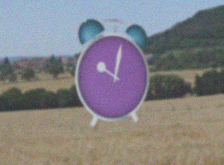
**10:02**
